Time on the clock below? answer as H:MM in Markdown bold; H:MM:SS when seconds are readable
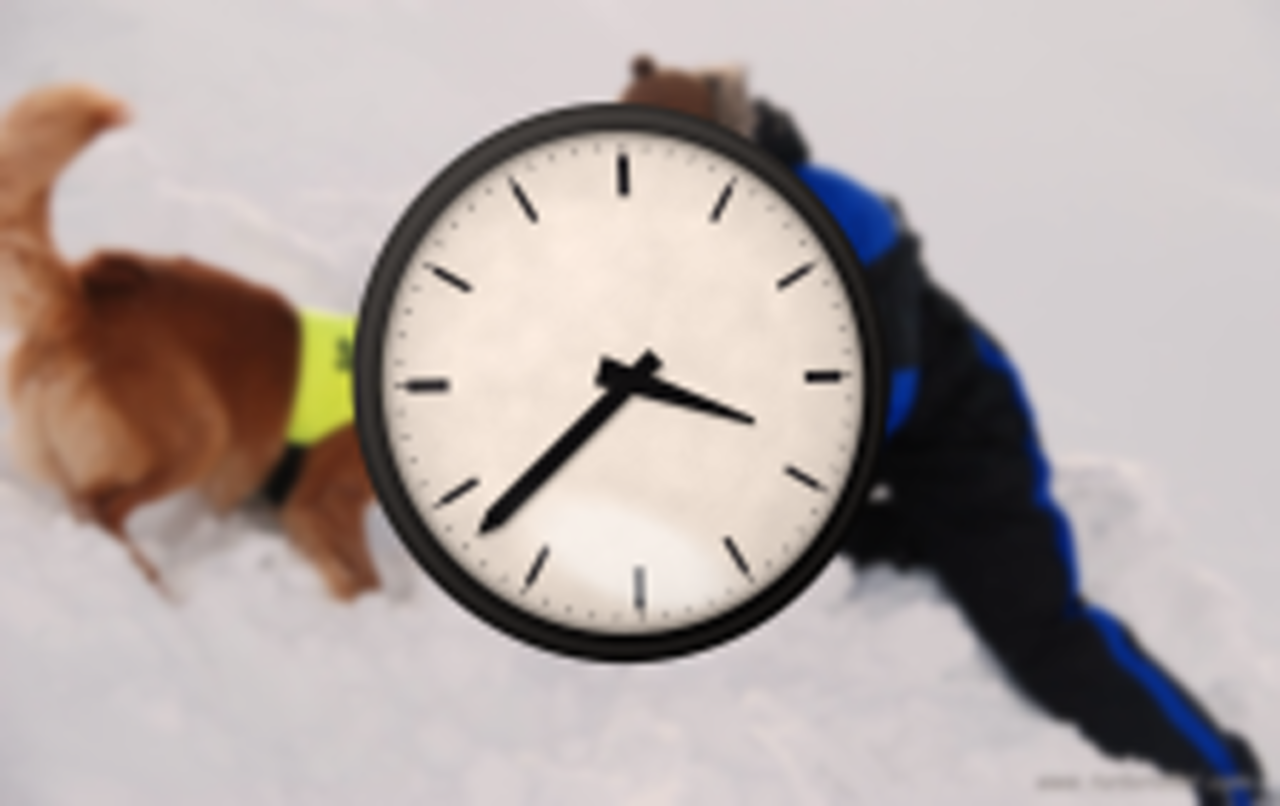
**3:38**
